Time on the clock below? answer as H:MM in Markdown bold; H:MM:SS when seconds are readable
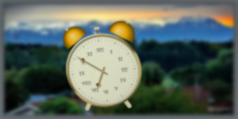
**6:51**
